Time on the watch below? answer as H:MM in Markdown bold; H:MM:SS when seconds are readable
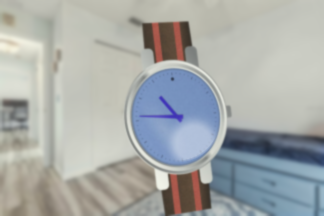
**10:46**
